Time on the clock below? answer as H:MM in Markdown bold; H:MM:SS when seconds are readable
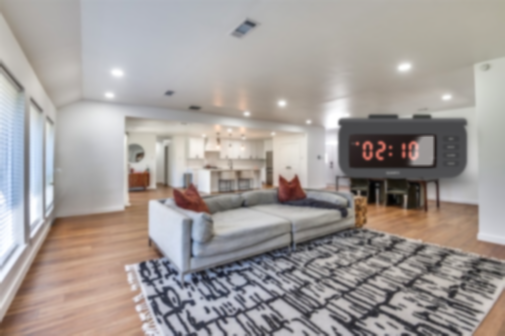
**2:10**
